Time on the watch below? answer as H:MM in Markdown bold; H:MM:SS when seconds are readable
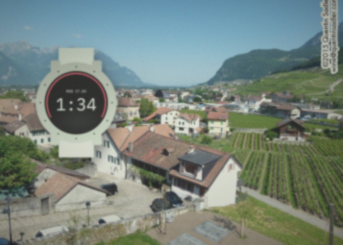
**1:34**
